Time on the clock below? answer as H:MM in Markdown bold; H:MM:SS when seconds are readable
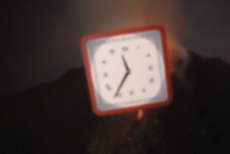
**11:36**
